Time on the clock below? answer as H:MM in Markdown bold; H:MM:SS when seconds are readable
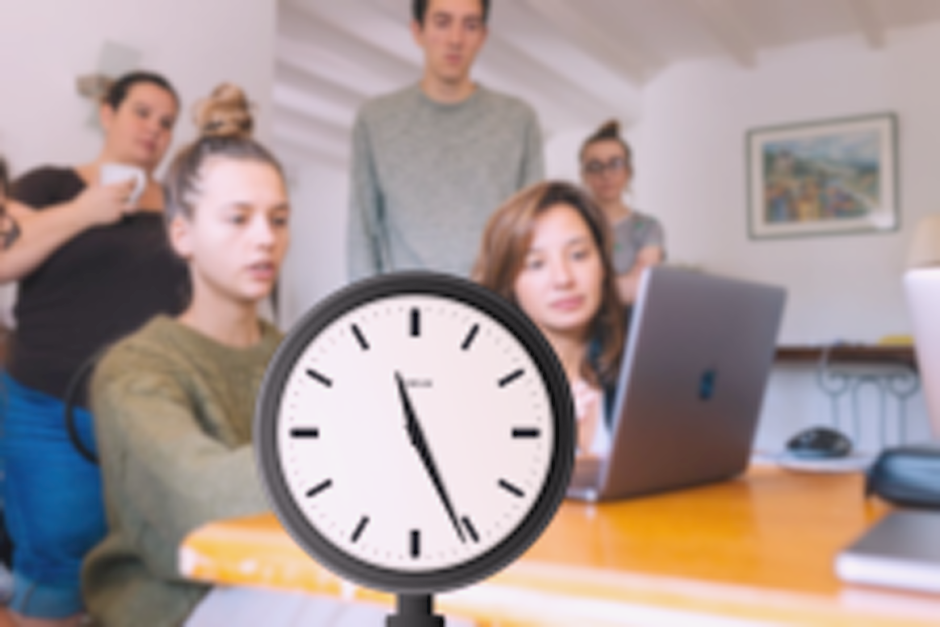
**11:26**
